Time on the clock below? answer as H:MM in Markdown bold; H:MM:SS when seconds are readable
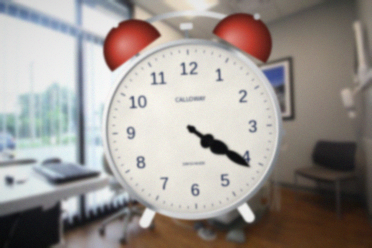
**4:21**
